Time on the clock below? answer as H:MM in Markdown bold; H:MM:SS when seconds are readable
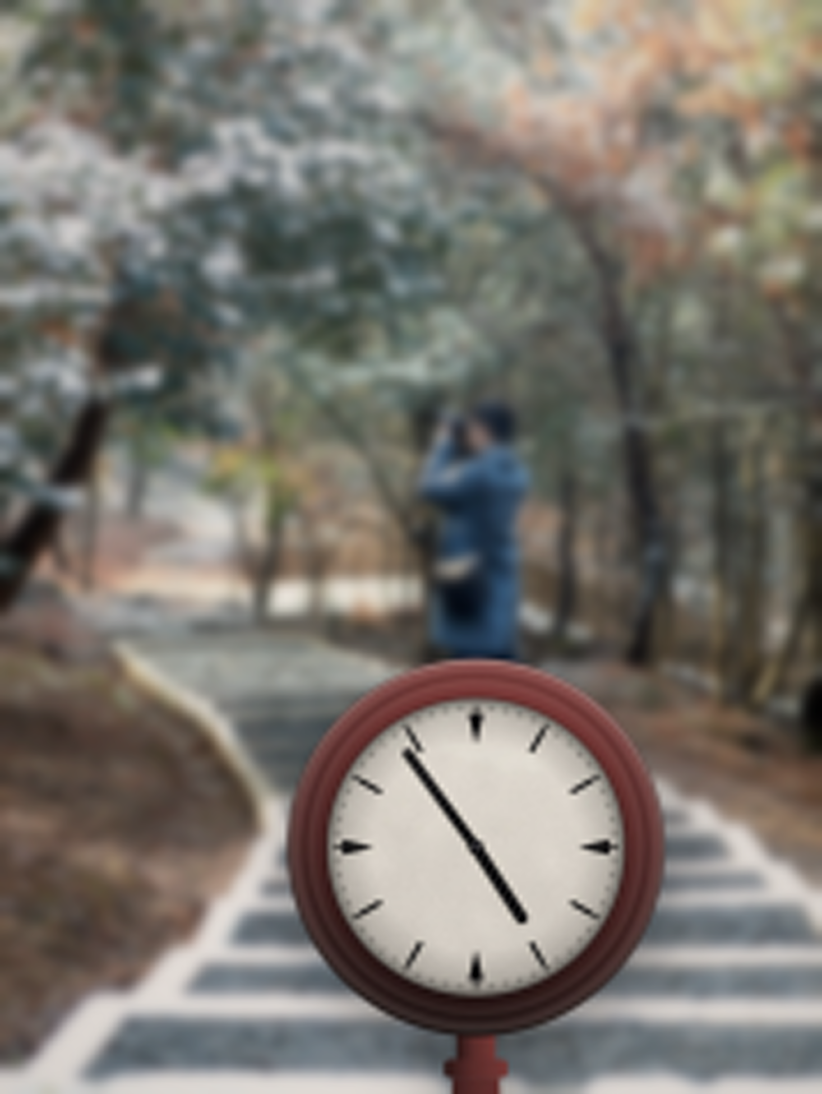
**4:54**
